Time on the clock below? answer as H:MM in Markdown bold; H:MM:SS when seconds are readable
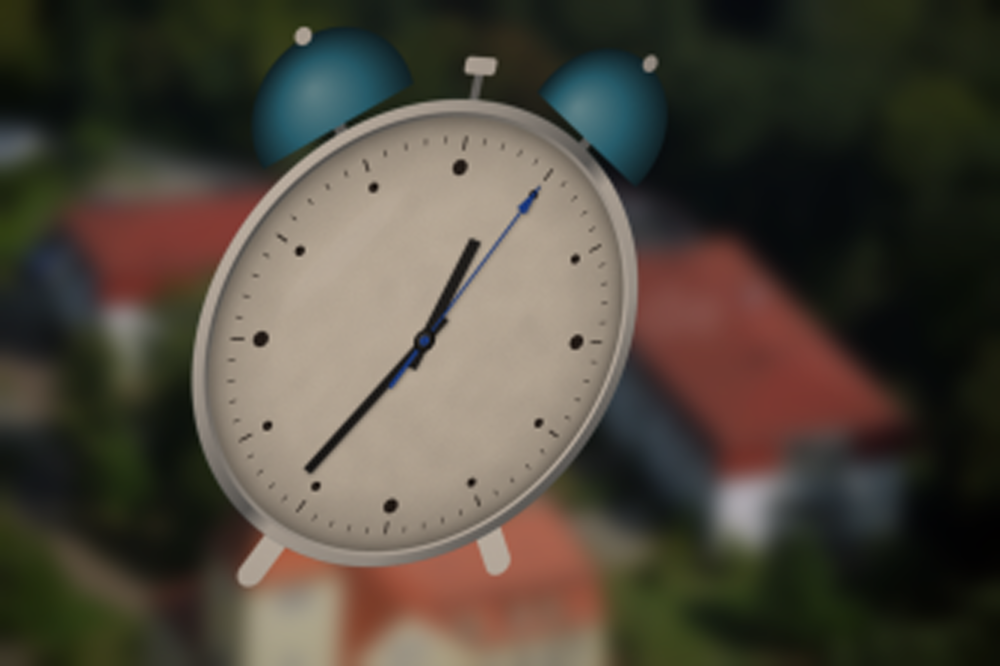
**12:36:05**
